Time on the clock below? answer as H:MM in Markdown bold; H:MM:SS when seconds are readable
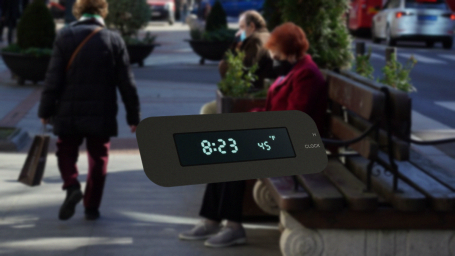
**8:23**
